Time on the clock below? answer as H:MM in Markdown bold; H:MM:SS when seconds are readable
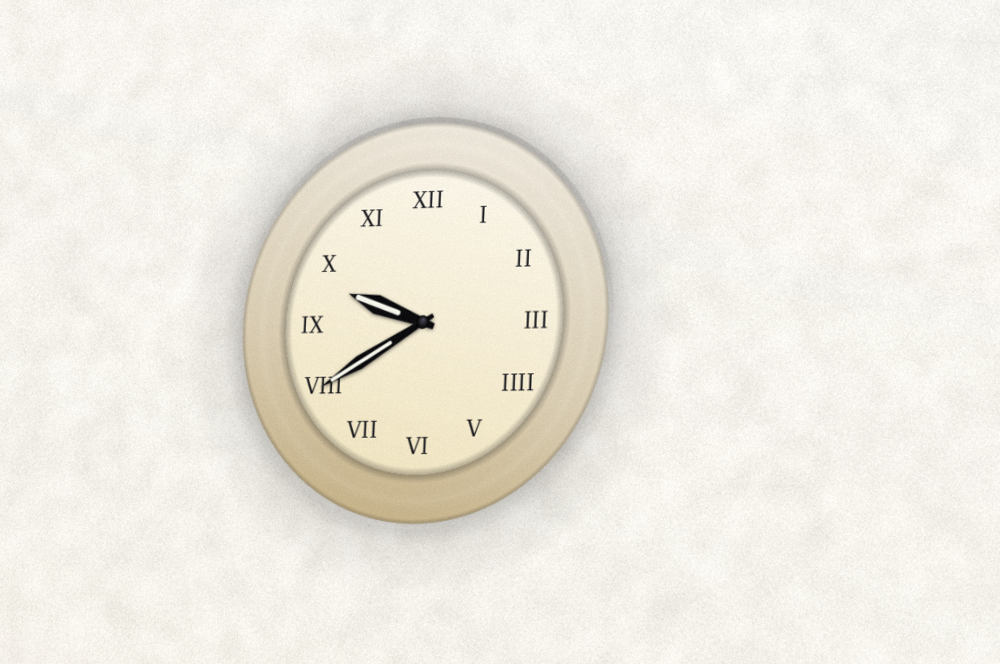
**9:40**
